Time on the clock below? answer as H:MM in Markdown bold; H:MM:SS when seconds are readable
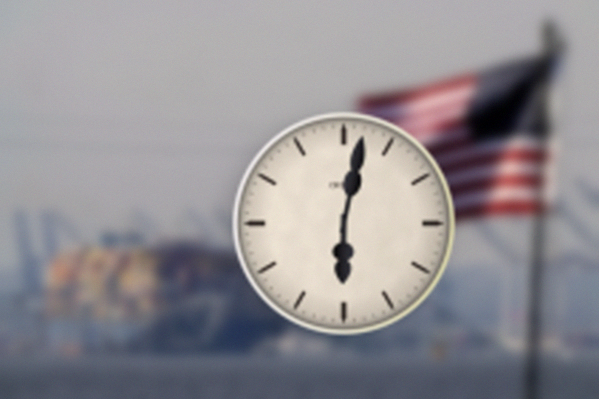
**6:02**
